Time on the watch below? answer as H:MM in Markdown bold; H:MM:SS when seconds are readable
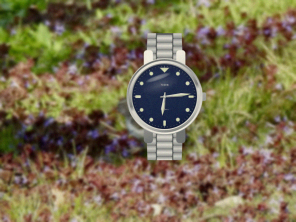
**6:14**
